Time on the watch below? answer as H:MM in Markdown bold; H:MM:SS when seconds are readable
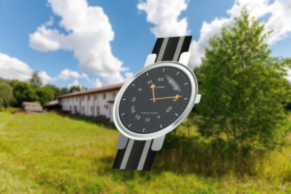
**11:14**
